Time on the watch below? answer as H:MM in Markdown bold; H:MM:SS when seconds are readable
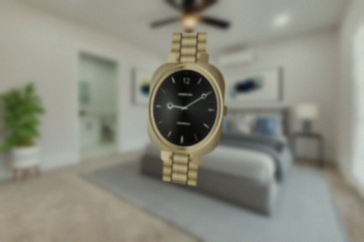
**9:10**
